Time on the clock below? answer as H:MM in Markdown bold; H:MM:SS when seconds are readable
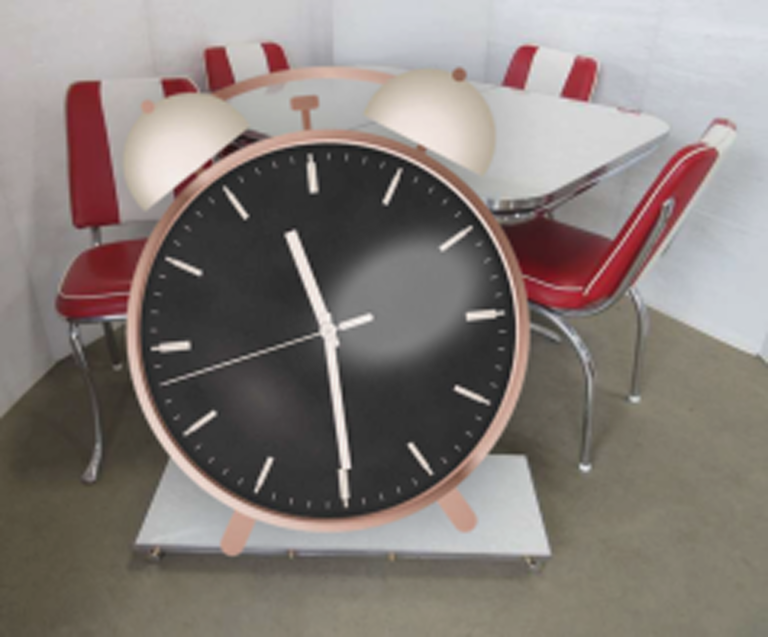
**11:29:43**
